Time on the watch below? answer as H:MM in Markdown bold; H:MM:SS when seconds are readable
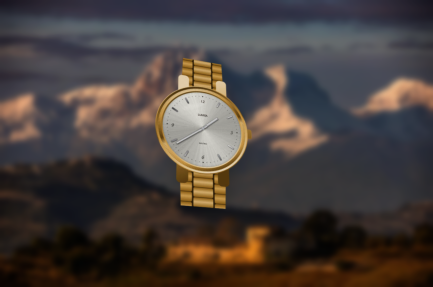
**1:39**
